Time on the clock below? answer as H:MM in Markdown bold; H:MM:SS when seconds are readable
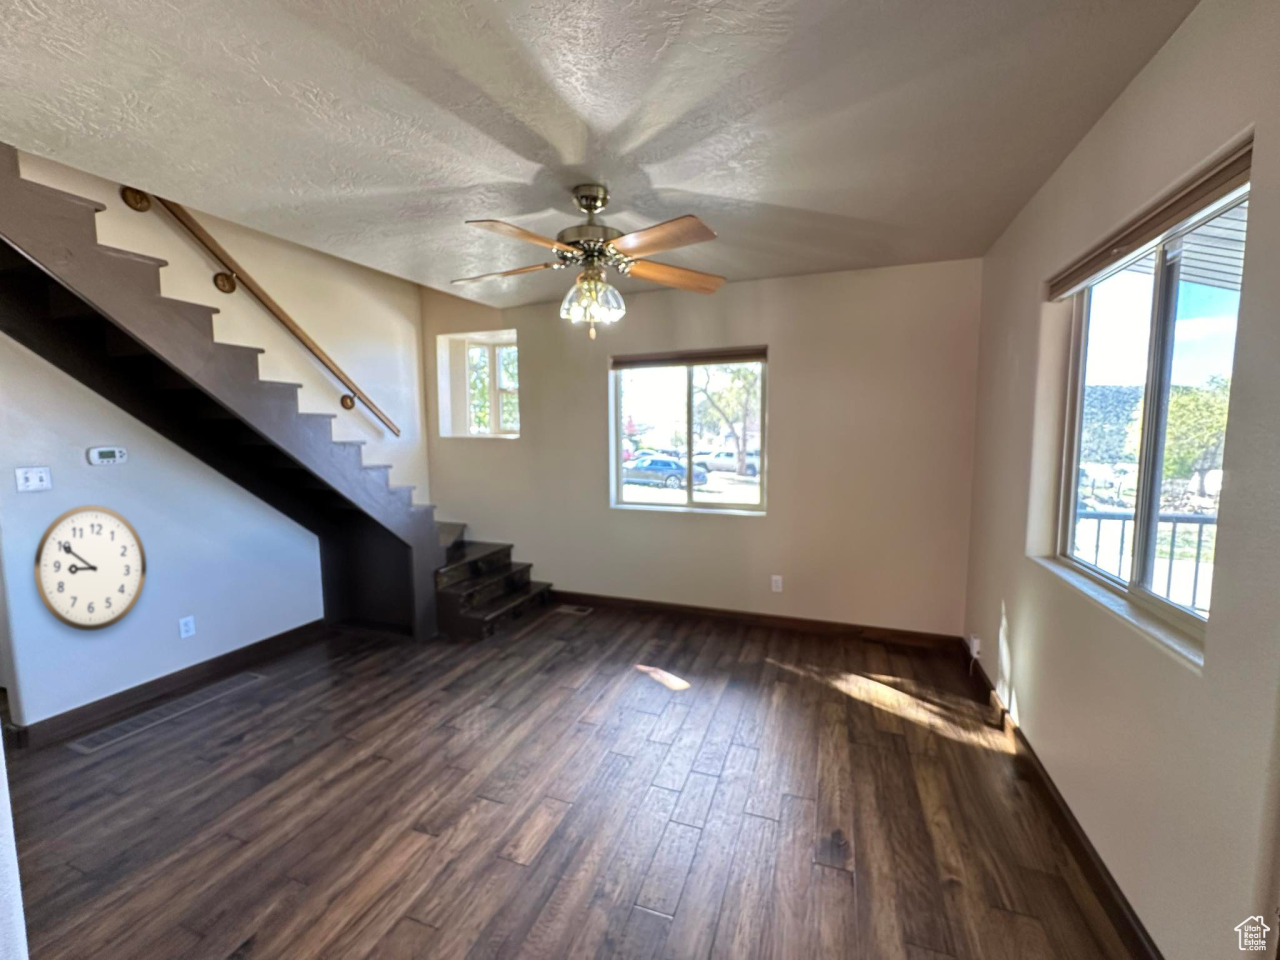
**8:50**
